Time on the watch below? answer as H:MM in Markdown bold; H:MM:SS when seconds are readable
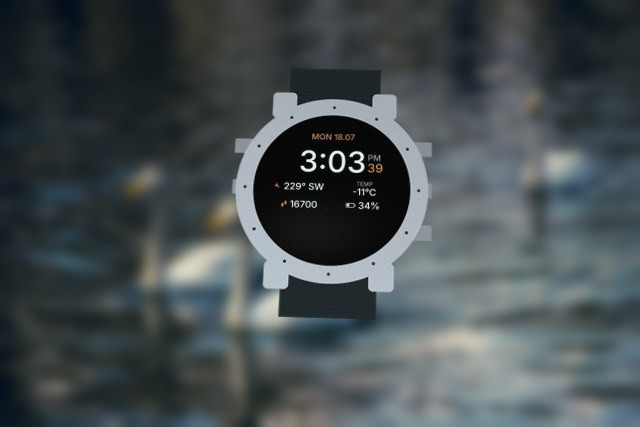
**3:03:39**
